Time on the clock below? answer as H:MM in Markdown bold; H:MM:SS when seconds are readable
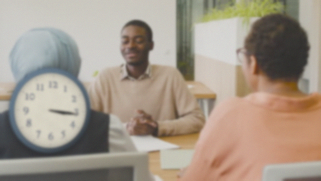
**3:16**
